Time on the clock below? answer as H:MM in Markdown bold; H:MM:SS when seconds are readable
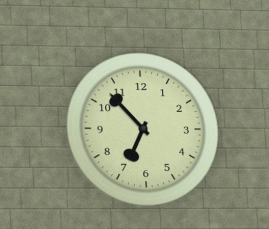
**6:53**
